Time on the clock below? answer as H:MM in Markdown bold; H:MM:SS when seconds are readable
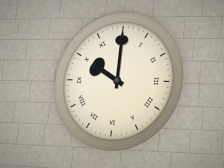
**10:00**
